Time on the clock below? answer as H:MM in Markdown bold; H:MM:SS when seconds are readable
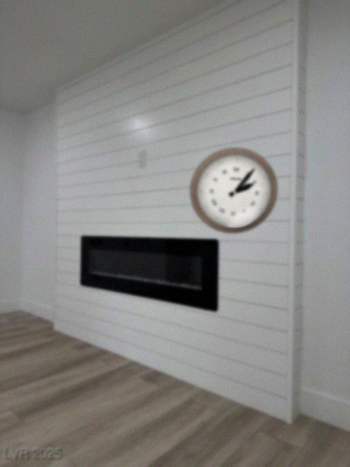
**2:06**
